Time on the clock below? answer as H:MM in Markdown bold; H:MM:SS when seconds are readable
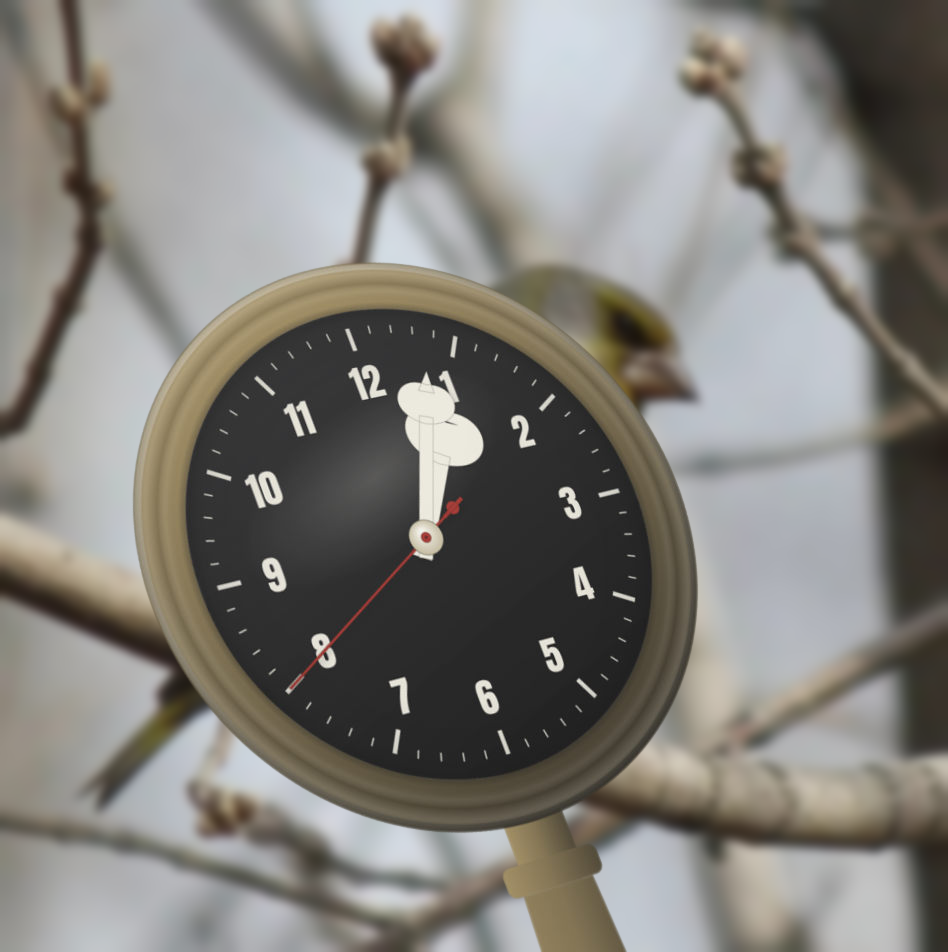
**1:03:40**
